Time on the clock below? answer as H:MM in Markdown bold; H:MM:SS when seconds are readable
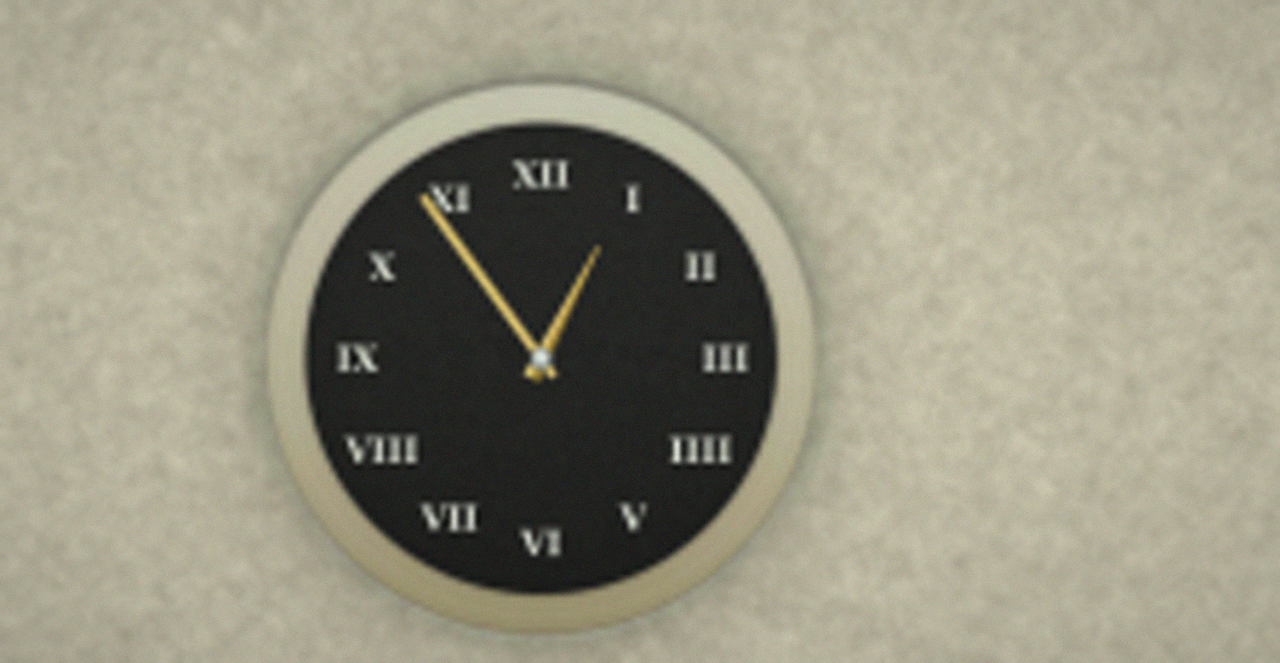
**12:54**
